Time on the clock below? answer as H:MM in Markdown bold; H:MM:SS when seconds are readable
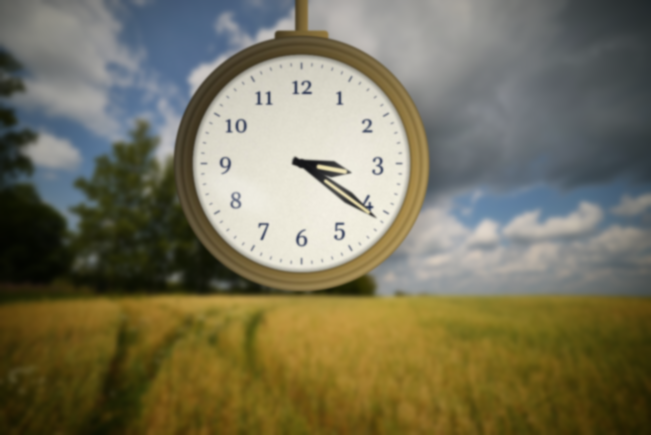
**3:21**
